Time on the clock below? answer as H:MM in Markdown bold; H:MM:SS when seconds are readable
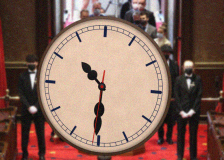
**10:30:31**
